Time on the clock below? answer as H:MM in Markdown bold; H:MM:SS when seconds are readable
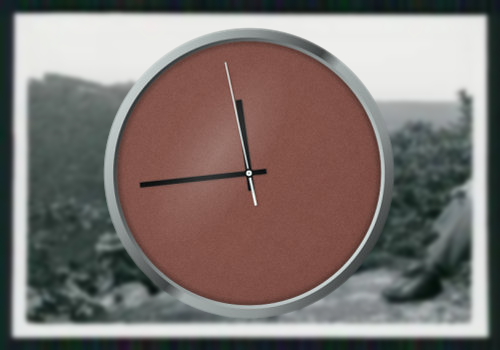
**11:43:58**
